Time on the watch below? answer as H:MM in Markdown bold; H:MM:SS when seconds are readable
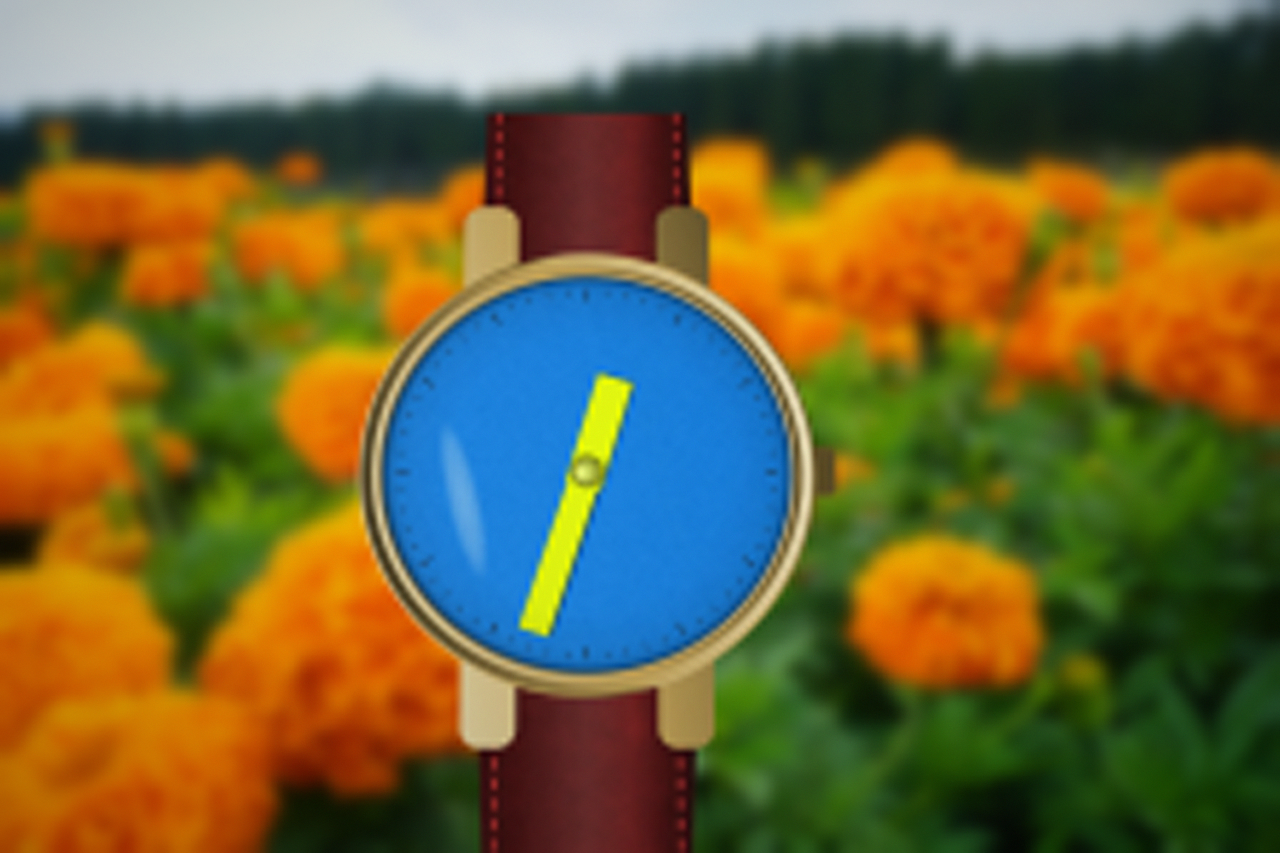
**12:33**
